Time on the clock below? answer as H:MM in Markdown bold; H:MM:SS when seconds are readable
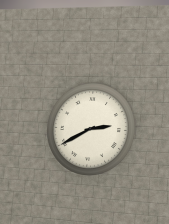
**2:40**
